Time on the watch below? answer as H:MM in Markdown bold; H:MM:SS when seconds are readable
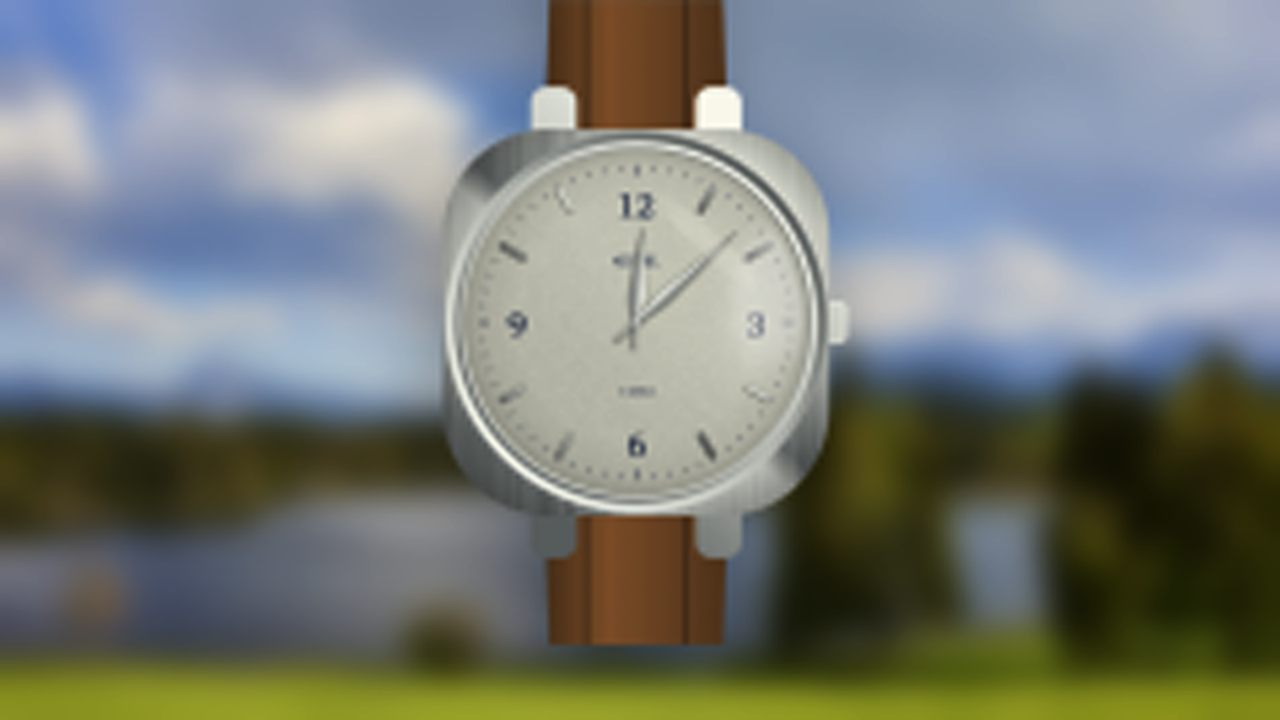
**12:08**
